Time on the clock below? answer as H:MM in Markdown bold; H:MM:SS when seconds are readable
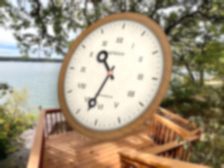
**10:33**
